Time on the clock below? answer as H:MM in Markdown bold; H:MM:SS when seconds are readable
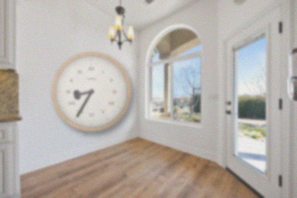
**8:35**
